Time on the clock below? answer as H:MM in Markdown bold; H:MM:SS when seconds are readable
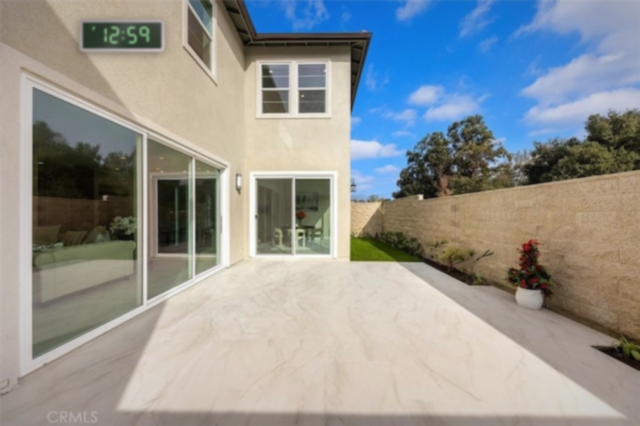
**12:59**
